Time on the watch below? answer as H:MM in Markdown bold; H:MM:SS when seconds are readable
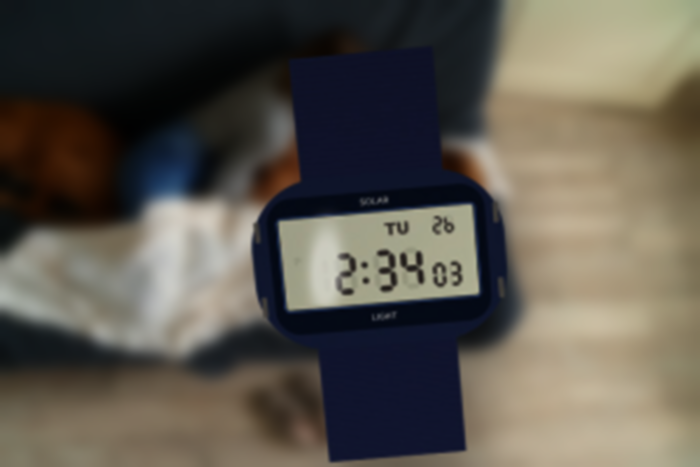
**2:34:03**
